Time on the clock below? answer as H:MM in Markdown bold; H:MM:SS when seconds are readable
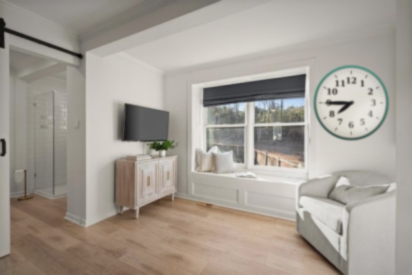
**7:45**
